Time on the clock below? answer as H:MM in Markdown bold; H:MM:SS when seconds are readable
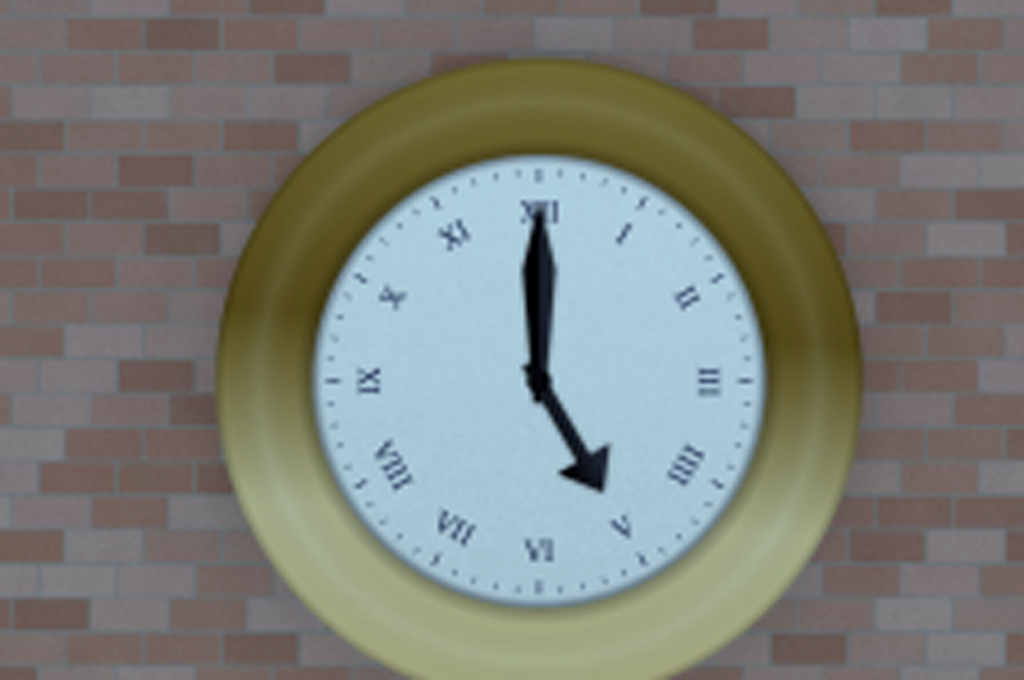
**5:00**
